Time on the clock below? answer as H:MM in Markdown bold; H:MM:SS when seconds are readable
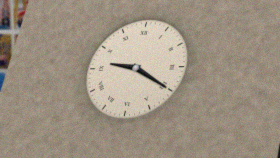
**9:20**
